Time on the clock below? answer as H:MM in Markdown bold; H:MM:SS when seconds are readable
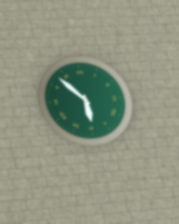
**5:53**
